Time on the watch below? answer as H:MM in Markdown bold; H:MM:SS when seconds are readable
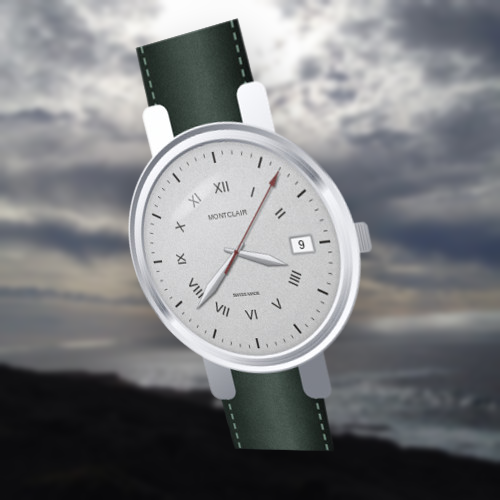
**3:38:07**
